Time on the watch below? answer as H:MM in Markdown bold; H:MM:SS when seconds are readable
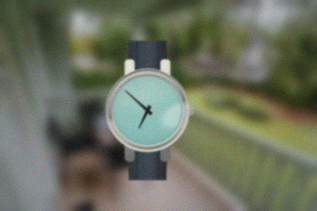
**6:52**
